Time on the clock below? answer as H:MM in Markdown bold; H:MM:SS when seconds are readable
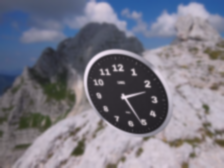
**2:26**
